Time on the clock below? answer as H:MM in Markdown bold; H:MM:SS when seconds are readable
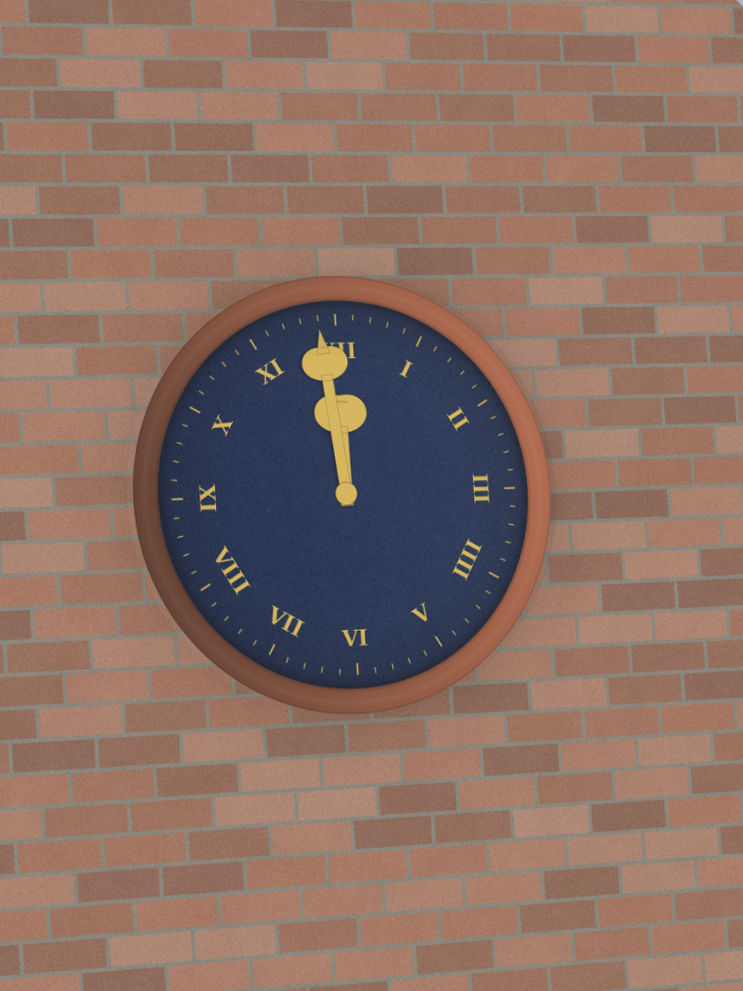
**11:59**
